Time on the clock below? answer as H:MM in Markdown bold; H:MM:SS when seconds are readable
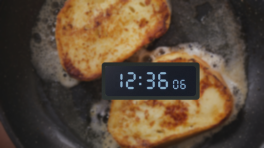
**12:36:06**
